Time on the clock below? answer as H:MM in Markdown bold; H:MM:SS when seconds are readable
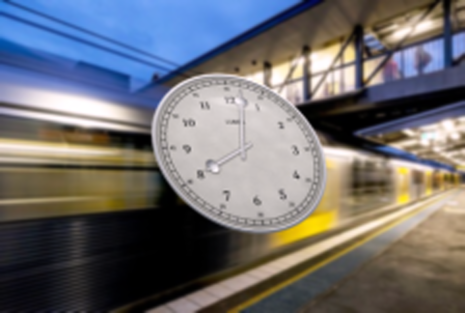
**8:02**
